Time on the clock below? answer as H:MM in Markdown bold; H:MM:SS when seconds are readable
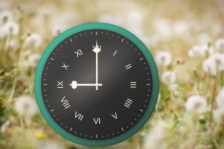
**9:00**
